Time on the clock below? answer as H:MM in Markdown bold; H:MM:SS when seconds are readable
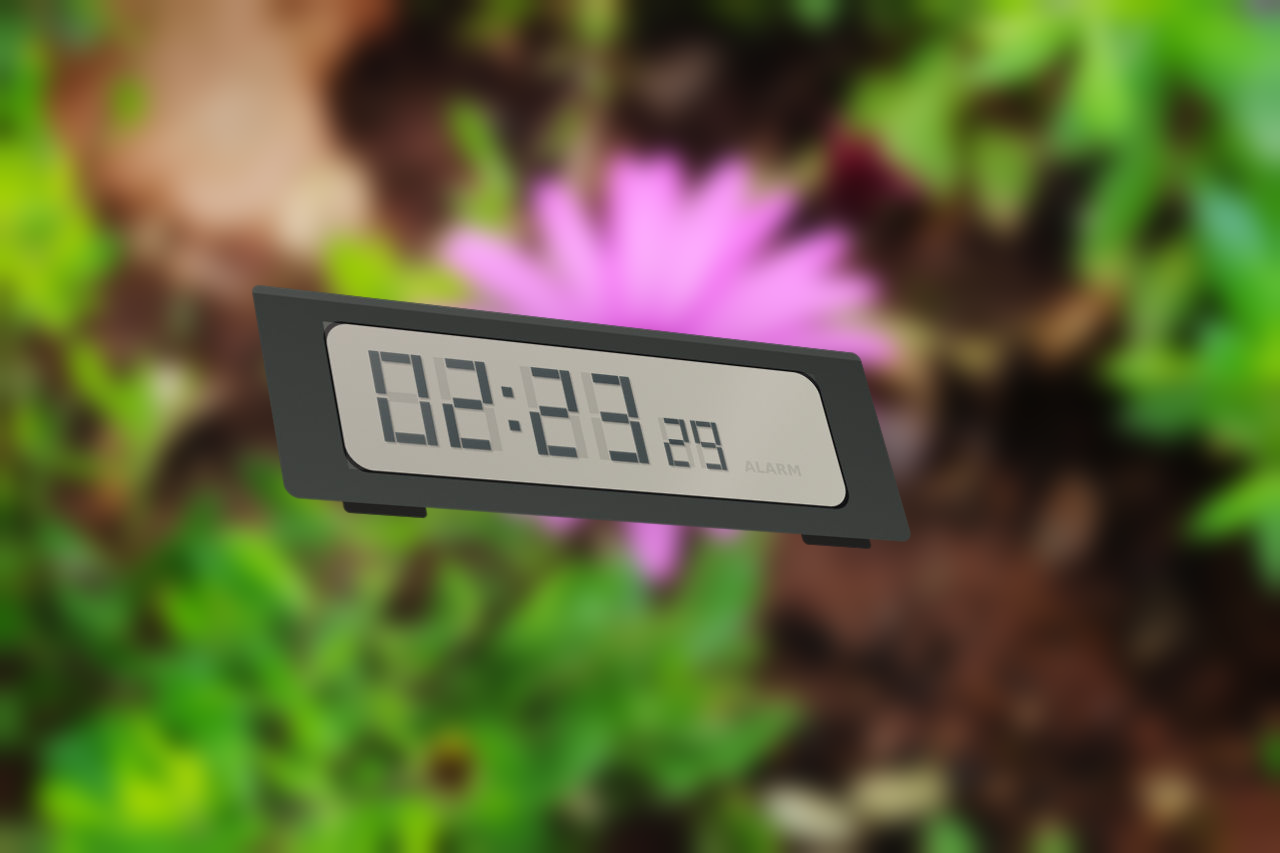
**2:23:29**
